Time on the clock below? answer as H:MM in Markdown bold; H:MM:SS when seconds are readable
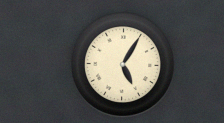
**5:05**
